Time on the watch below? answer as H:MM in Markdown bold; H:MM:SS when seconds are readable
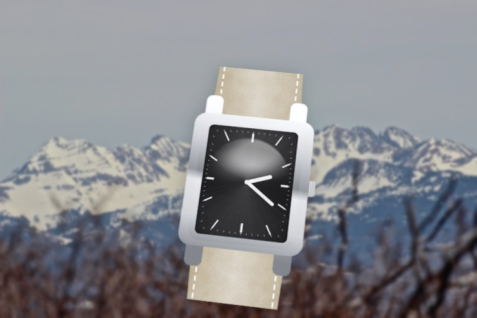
**2:21**
